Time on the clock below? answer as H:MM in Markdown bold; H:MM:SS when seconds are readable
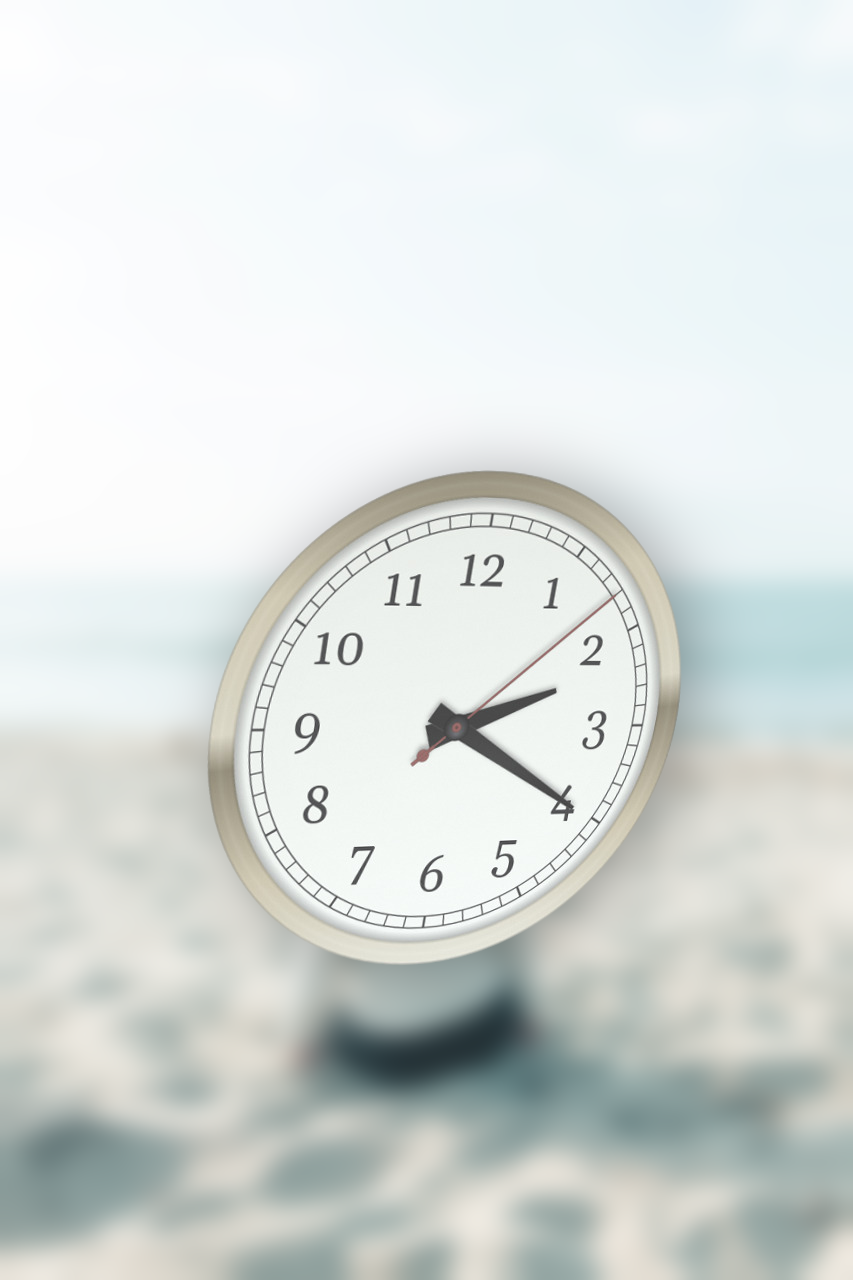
**2:20:08**
